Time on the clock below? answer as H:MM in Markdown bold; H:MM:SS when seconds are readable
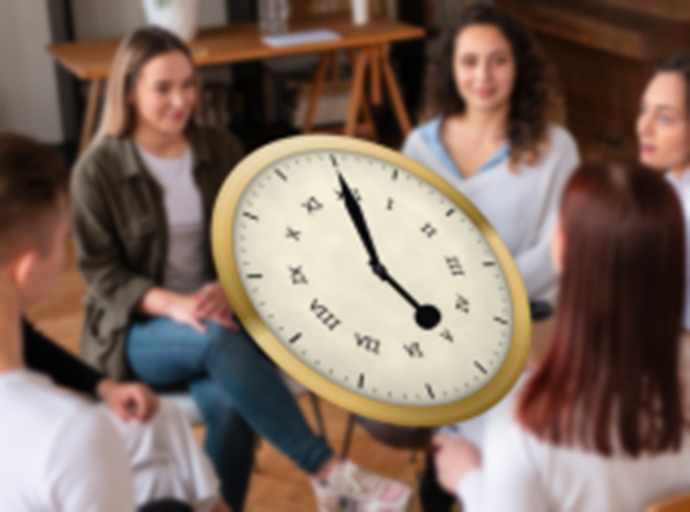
**5:00**
